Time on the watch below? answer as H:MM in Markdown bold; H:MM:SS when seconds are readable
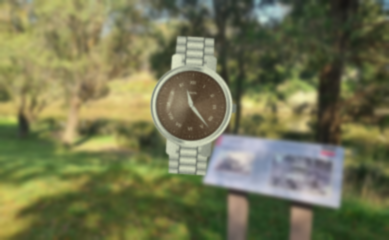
**11:23**
